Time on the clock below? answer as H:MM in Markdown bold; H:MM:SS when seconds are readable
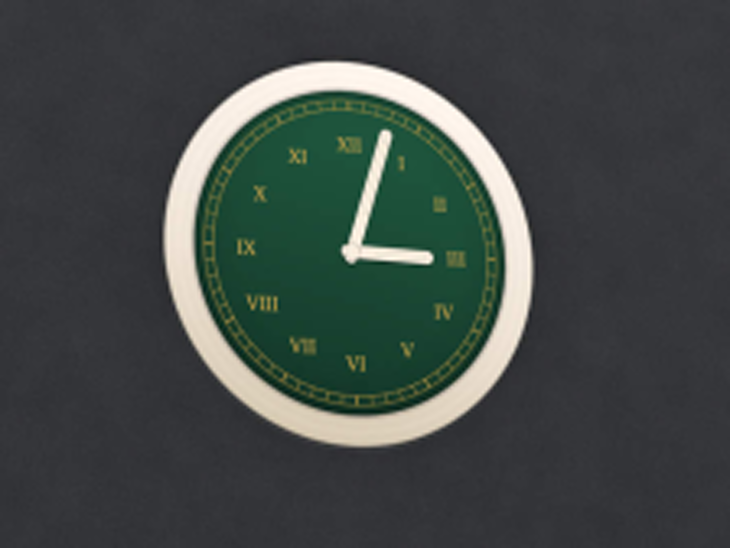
**3:03**
